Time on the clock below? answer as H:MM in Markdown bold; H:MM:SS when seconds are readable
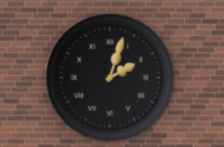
**2:03**
